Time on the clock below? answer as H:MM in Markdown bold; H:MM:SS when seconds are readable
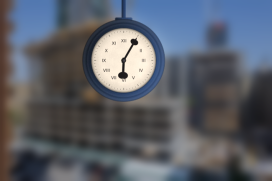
**6:05**
